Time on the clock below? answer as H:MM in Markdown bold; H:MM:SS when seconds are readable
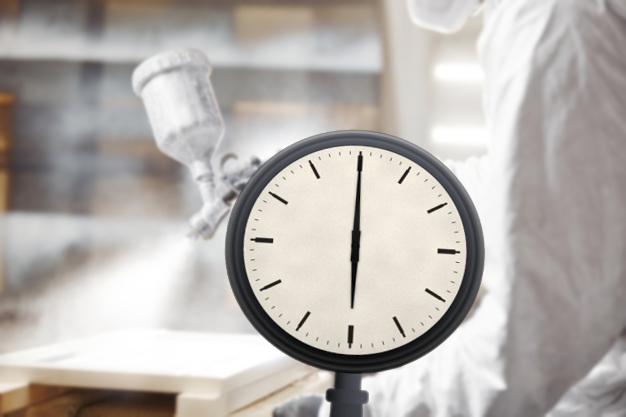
**6:00**
